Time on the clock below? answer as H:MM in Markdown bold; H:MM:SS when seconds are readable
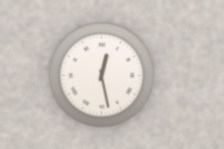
**12:28**
